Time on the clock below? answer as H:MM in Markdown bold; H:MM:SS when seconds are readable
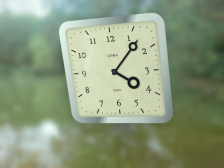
**4:07**
